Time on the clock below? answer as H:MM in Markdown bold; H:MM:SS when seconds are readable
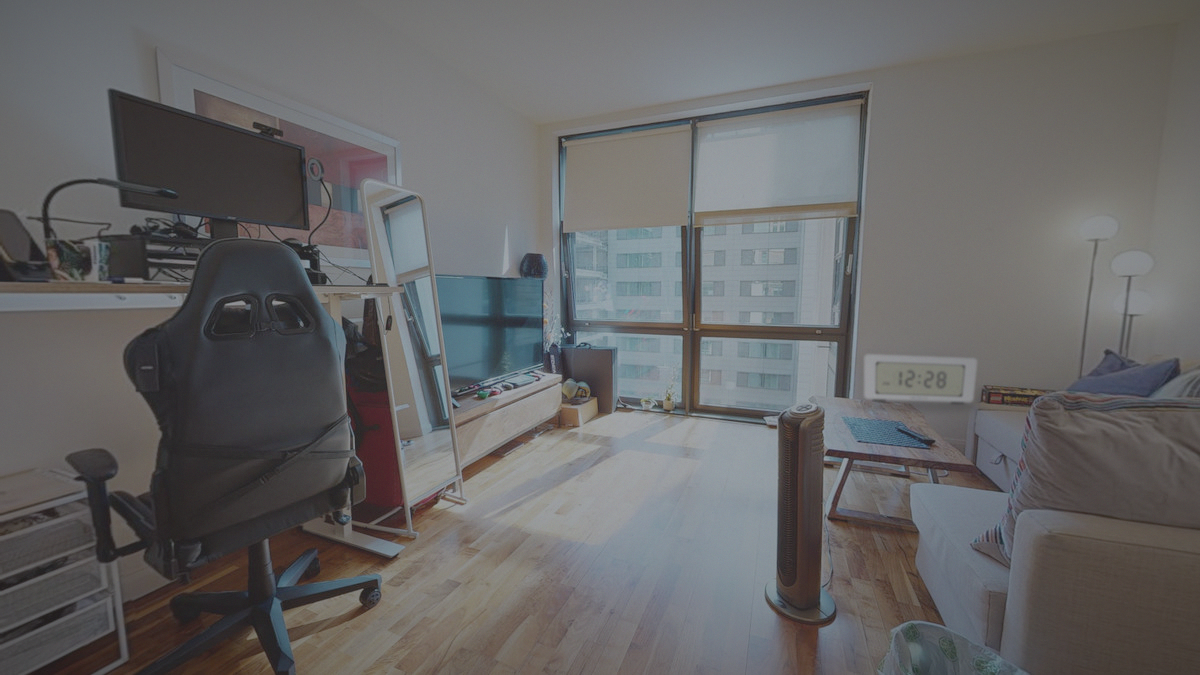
**12:28**
